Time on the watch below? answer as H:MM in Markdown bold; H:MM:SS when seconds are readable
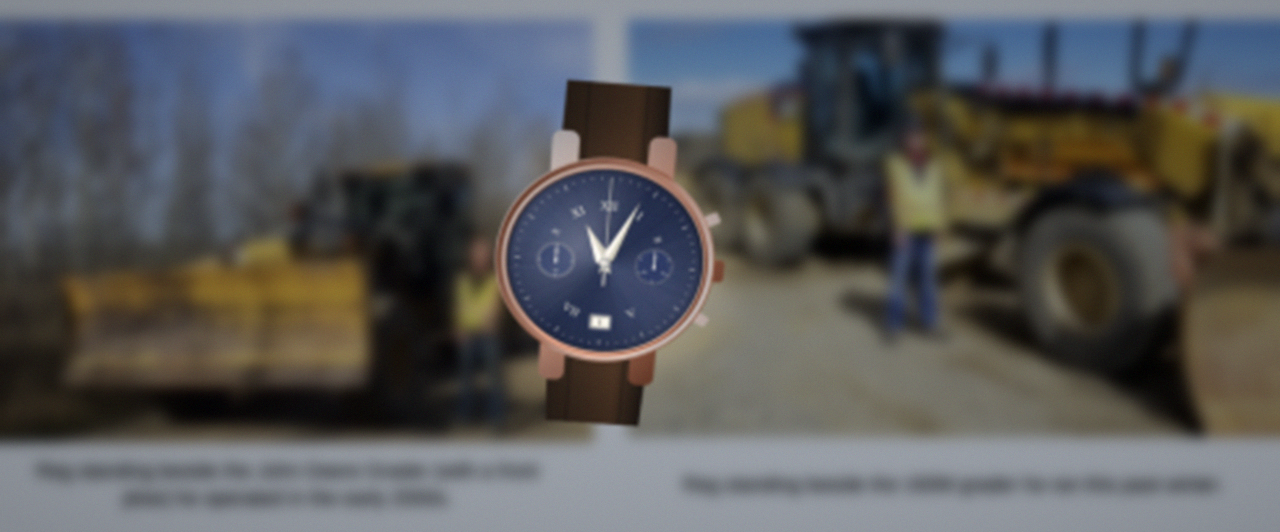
**11:04**
